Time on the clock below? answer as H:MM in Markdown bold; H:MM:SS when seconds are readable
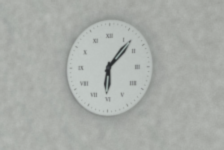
**6:07**
